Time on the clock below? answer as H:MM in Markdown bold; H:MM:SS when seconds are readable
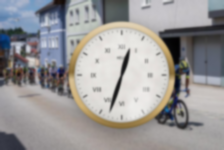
**12:33**
